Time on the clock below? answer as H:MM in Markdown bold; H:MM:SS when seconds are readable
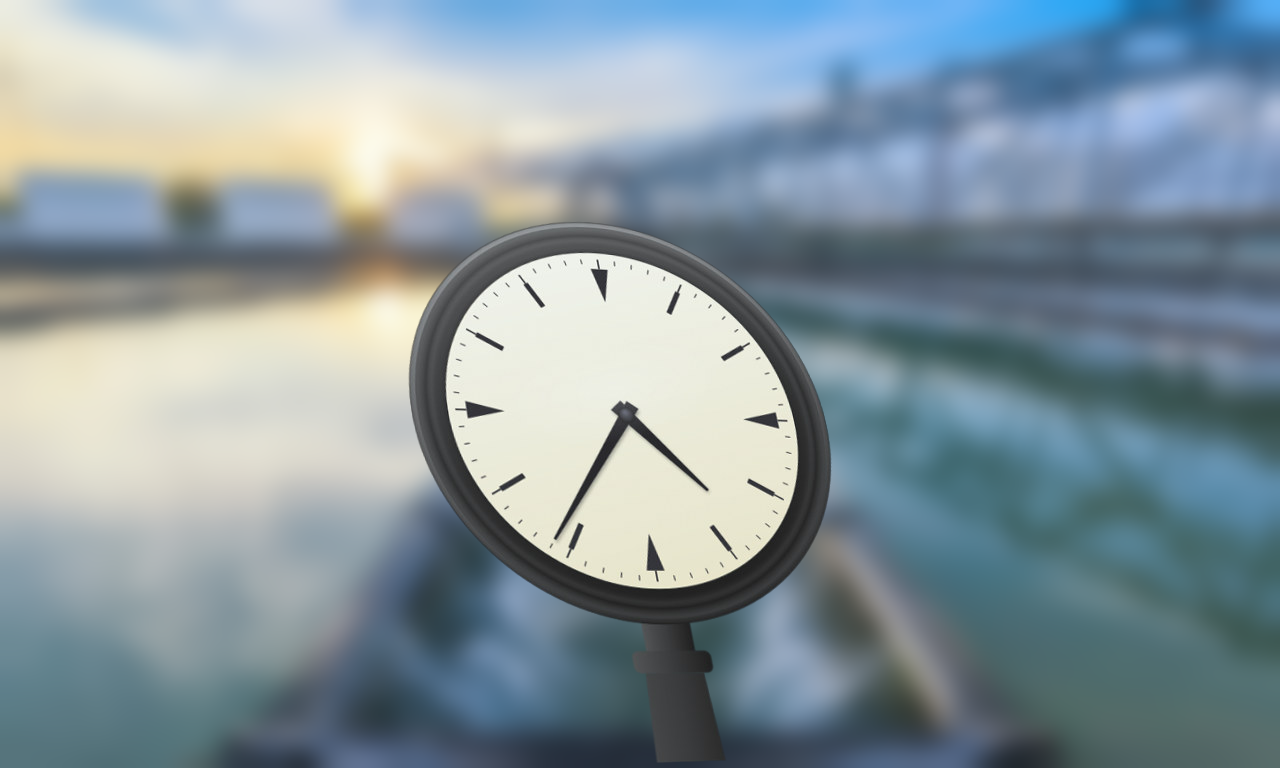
**4:36**
